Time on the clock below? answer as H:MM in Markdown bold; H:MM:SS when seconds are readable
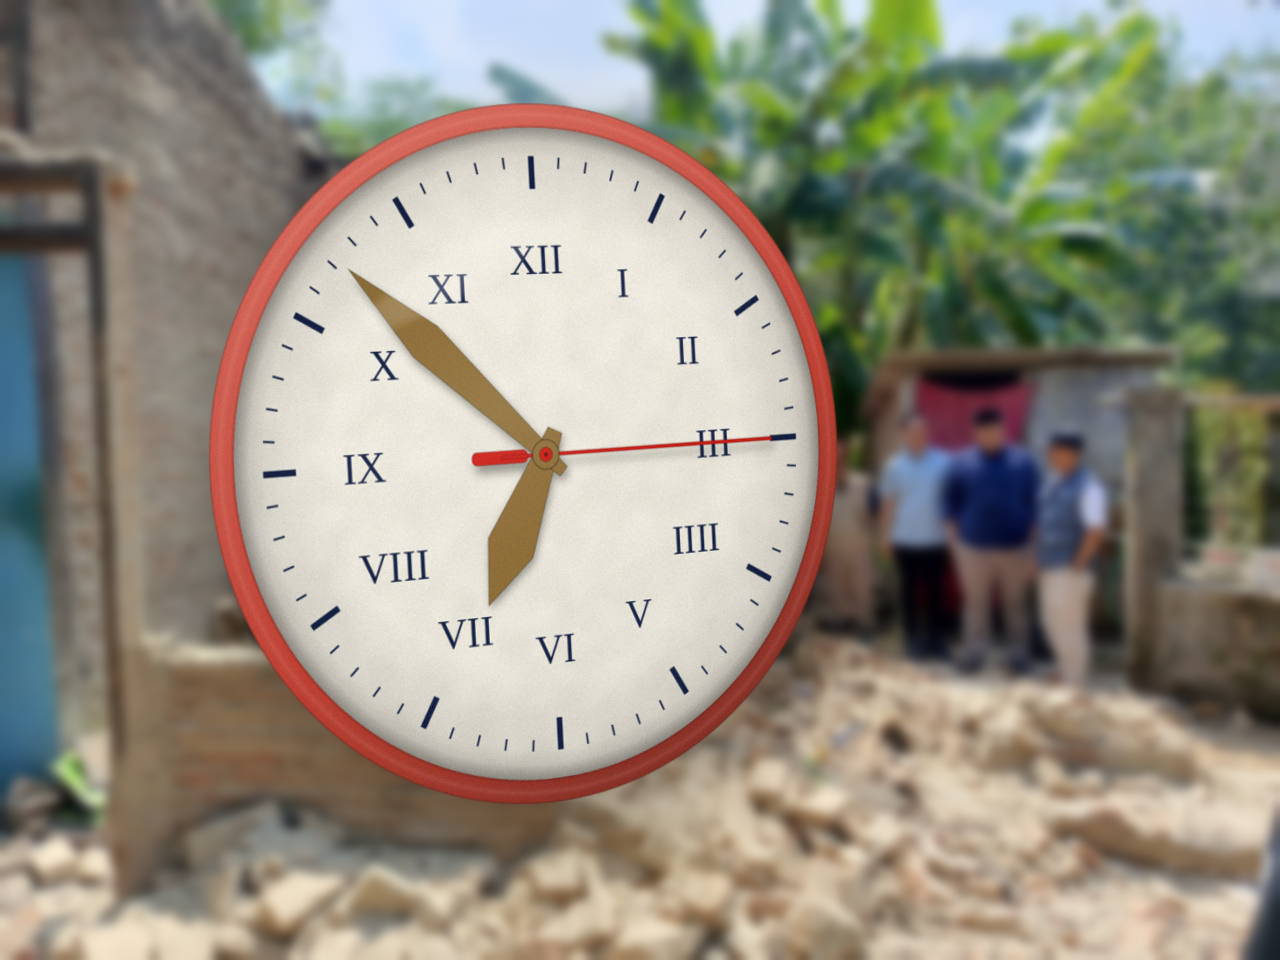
**6:52:15**
